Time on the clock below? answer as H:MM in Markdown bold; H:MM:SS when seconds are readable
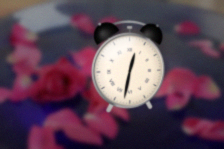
**12:32**
